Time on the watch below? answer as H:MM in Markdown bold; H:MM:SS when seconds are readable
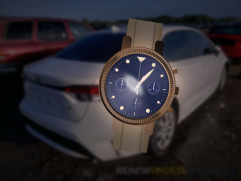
**1:06**
